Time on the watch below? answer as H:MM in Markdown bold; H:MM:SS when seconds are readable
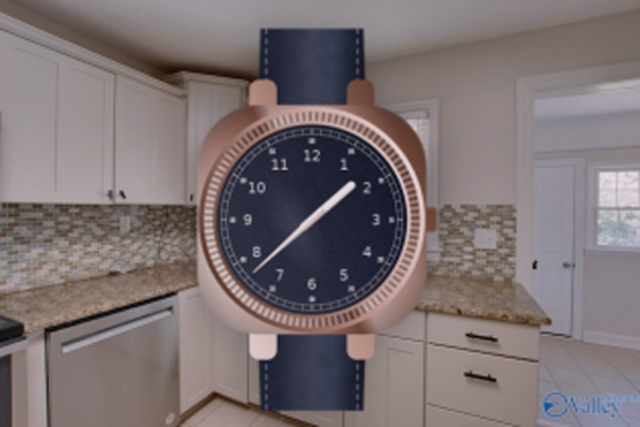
**1:38**
